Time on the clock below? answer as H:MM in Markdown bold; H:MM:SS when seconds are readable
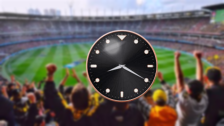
**8:20**
